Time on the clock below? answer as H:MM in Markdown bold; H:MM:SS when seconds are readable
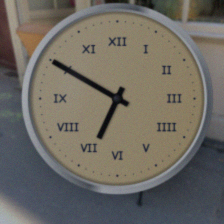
**6:50**
